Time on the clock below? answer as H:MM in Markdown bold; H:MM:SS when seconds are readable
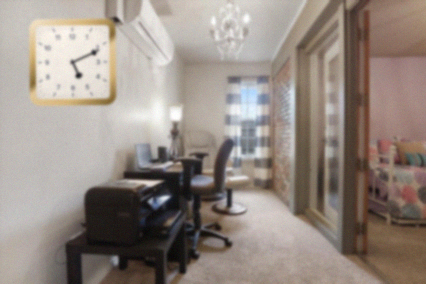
**5:11**
